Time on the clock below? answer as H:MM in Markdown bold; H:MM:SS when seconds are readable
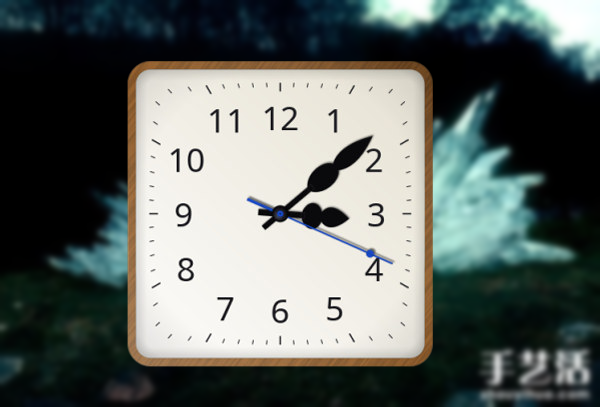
**3:08:19**
